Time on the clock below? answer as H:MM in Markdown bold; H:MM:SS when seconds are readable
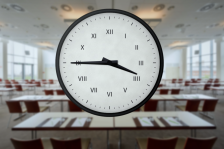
**3:45**
